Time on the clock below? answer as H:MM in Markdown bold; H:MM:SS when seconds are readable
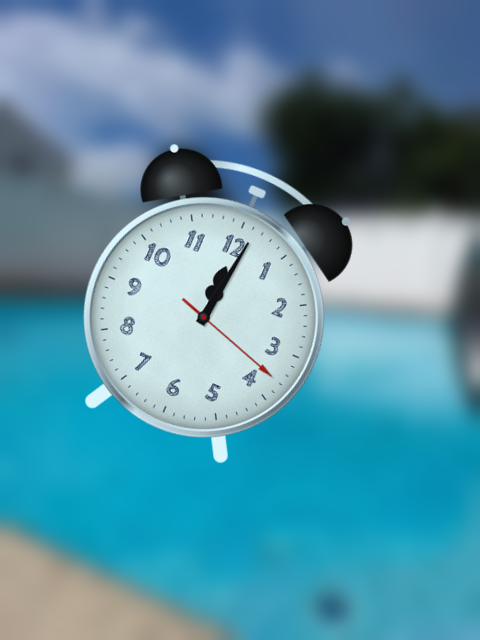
**12:01:18**
